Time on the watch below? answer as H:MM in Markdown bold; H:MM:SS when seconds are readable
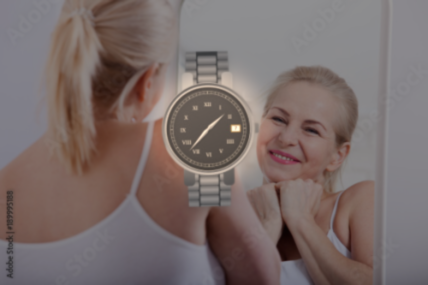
**1:37**
